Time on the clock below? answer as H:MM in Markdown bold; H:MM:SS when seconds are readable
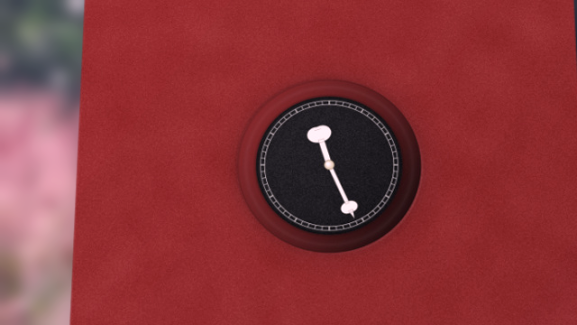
**11:26**
